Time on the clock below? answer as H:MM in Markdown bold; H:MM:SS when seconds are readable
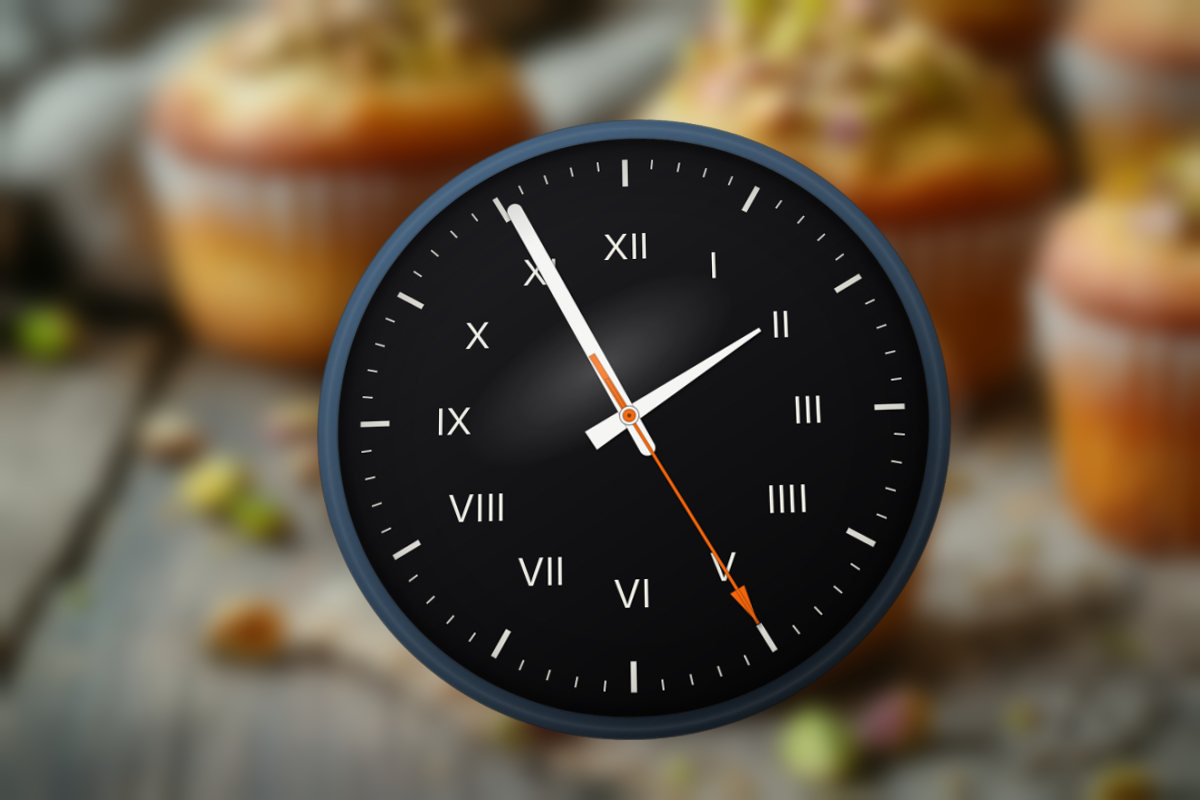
**1:55:25**
